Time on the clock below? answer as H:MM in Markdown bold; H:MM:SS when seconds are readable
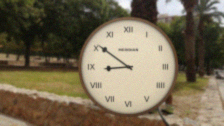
**8:51**
